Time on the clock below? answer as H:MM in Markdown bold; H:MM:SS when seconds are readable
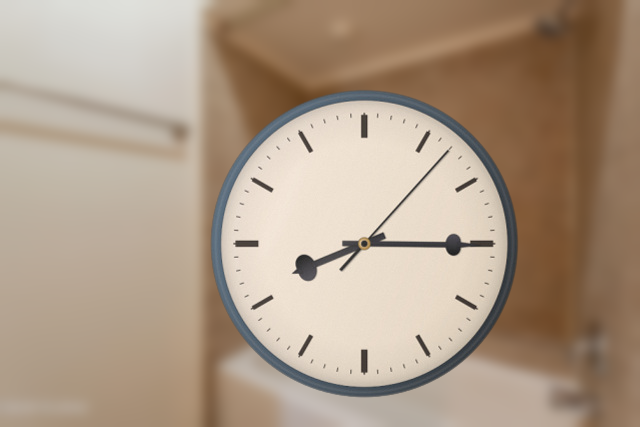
**8:15:07**
